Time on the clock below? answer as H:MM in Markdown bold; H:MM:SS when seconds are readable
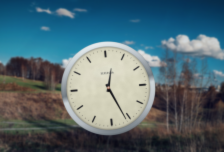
**12:26**
